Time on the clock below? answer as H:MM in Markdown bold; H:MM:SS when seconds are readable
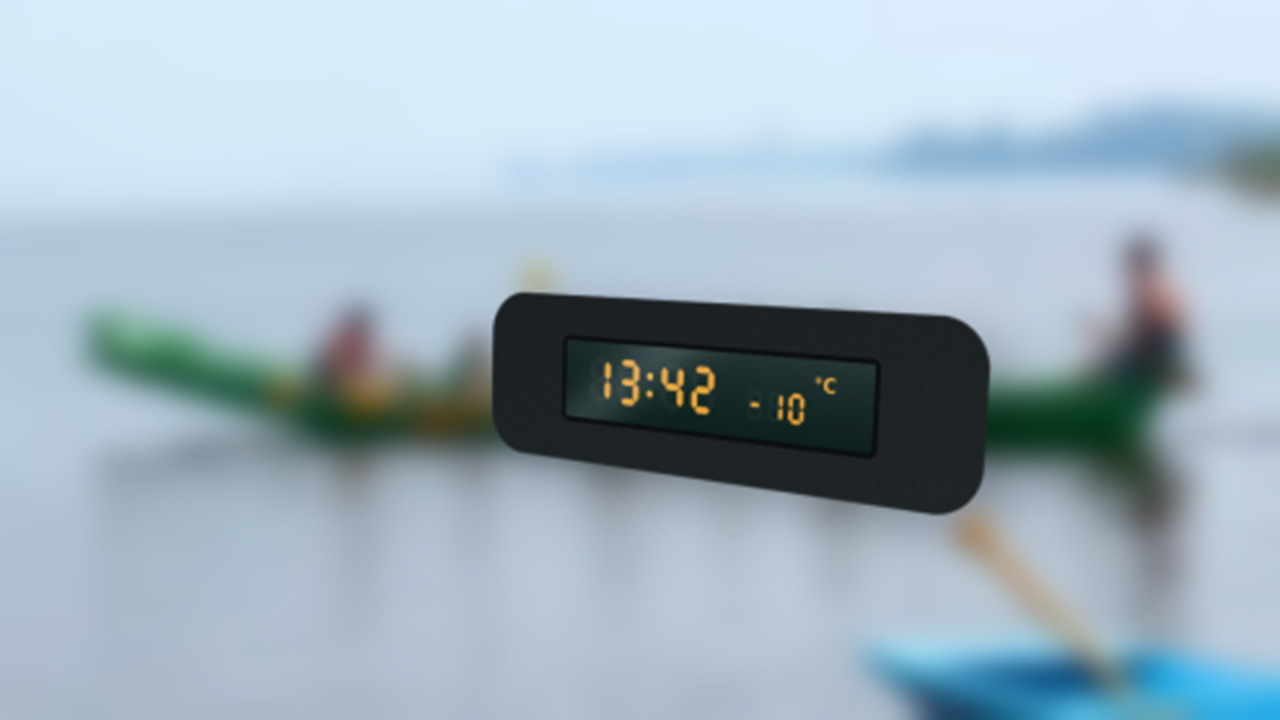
**13:42**
